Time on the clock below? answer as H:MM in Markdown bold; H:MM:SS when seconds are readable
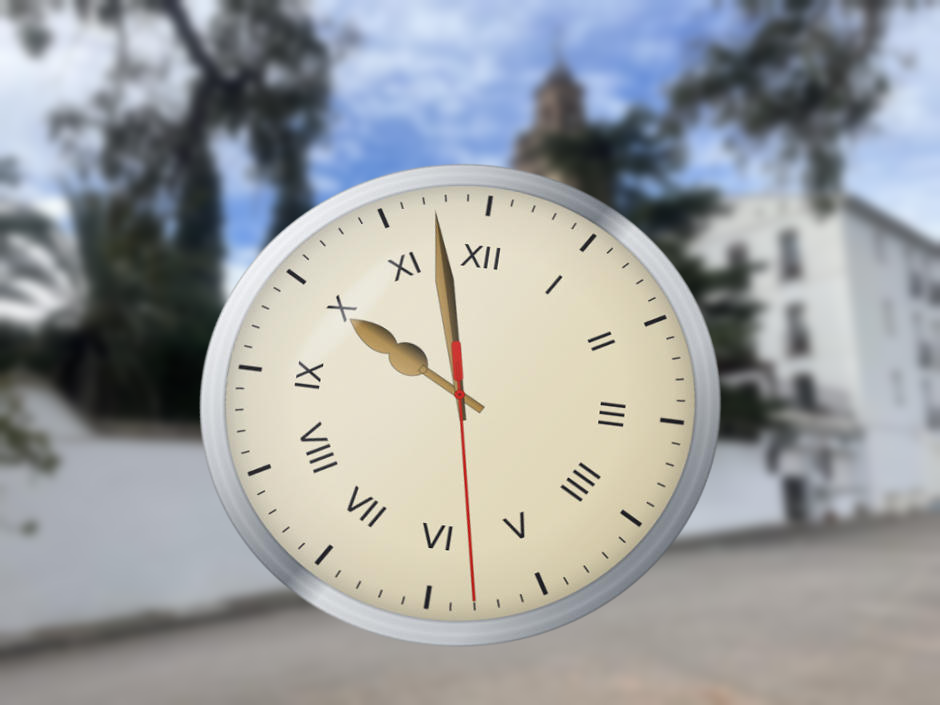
**9:57:28**
